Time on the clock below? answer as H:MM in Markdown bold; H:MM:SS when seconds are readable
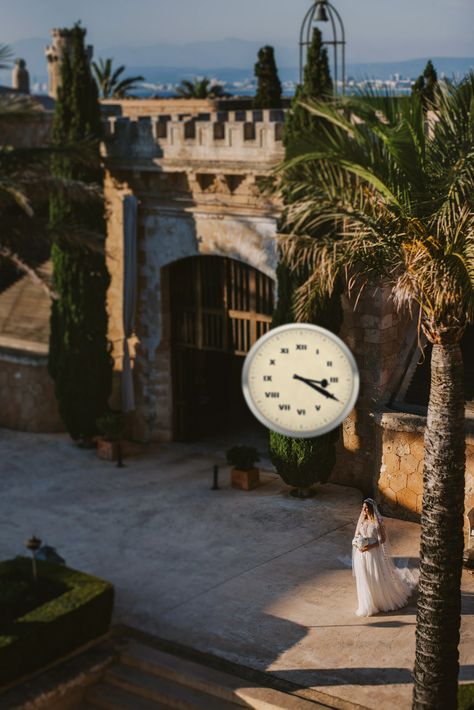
**3:20**
